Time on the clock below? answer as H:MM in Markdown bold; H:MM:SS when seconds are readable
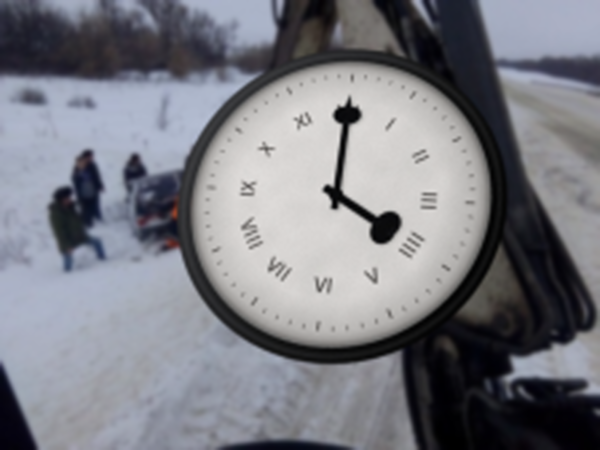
**4:00**
